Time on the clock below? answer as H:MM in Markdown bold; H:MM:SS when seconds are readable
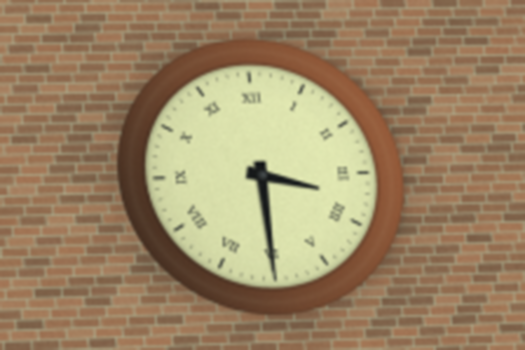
**3:30**
